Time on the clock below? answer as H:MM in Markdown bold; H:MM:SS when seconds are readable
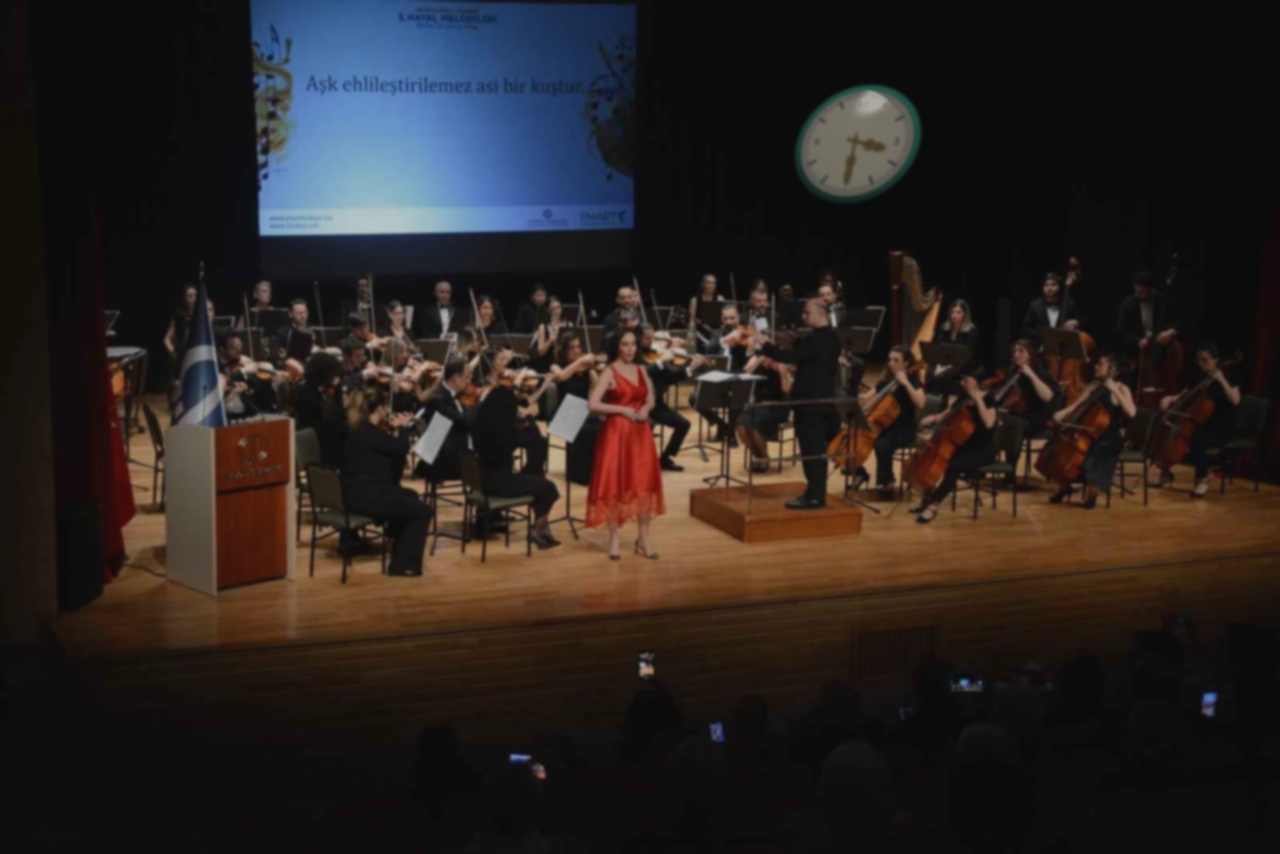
**3:30**
